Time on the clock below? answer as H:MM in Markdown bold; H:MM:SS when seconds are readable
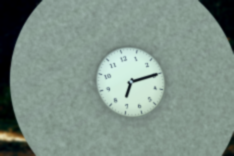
**7:15**
